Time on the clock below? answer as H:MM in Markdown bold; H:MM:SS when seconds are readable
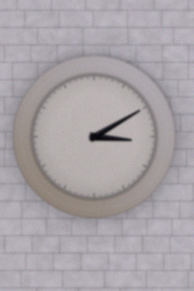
**3:10**
